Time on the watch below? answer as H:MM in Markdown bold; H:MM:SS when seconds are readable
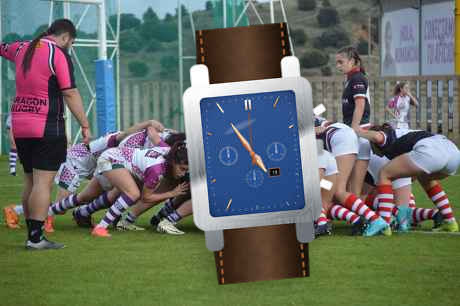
**4:55**
